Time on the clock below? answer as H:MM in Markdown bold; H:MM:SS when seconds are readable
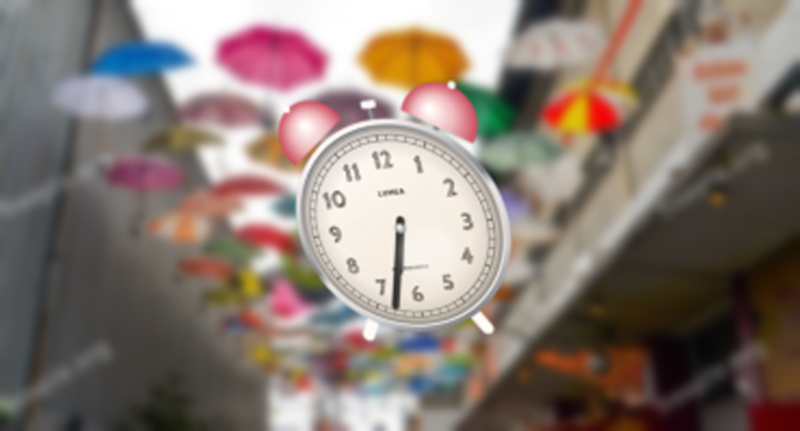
**6:33**
